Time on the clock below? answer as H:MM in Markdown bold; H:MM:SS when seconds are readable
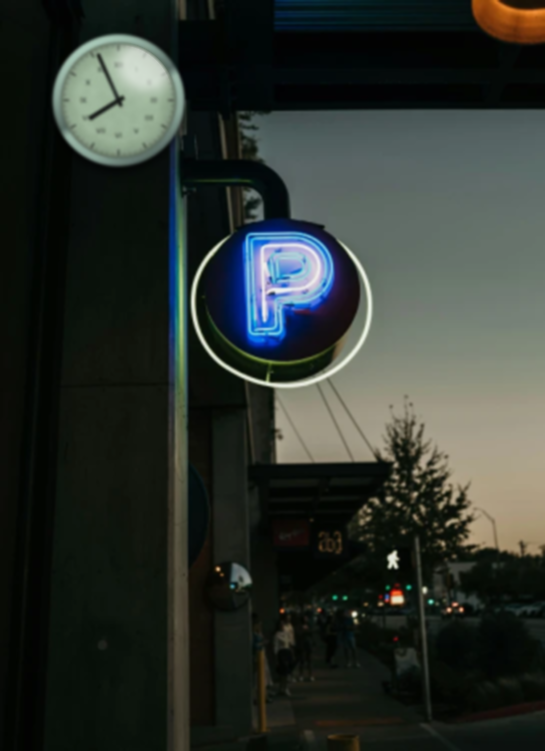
**7:56**
